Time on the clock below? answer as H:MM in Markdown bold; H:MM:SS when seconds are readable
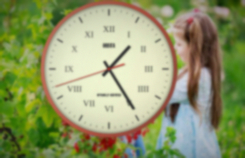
**1:24:42**
